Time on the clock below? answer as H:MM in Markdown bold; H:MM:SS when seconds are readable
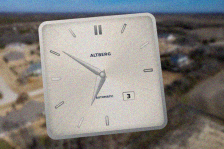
**6:51**
